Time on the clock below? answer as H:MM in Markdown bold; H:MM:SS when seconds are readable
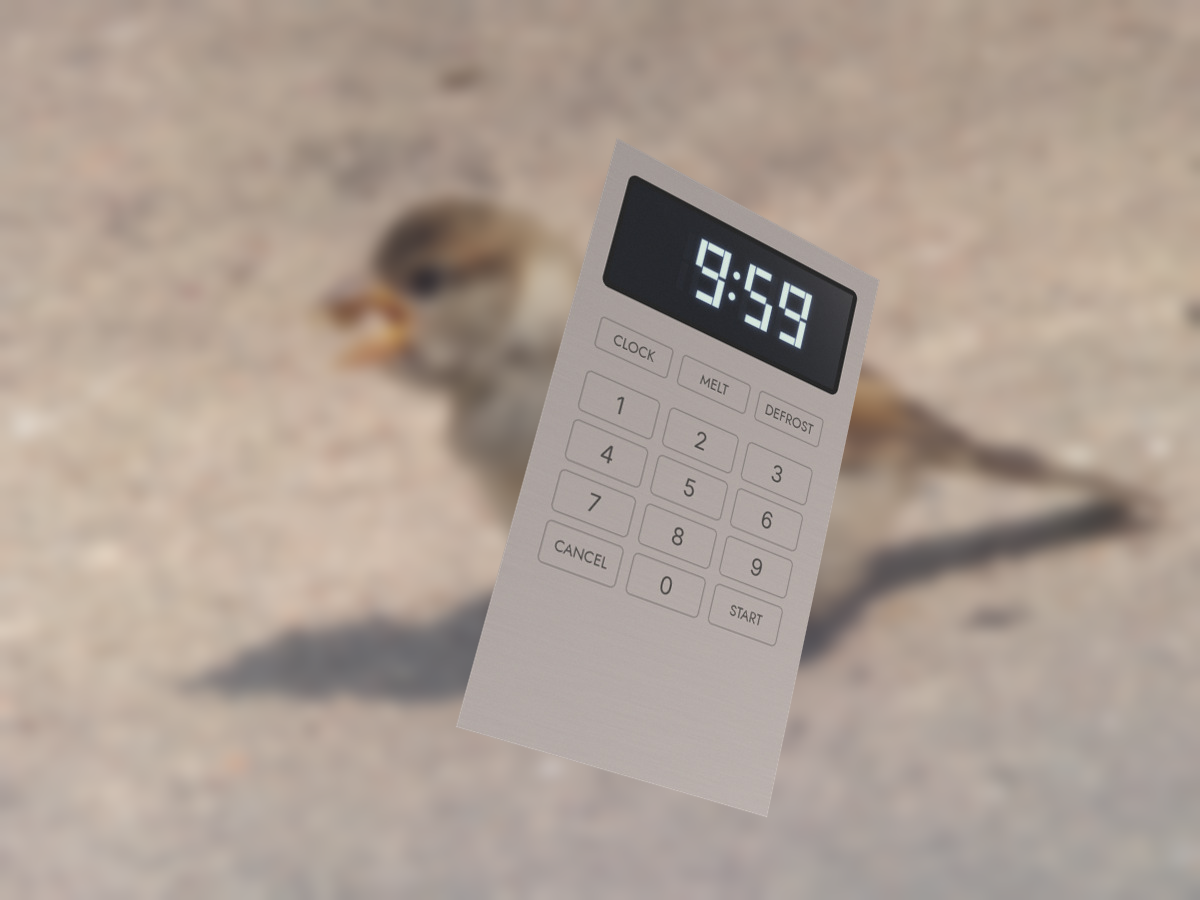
**9:59**
